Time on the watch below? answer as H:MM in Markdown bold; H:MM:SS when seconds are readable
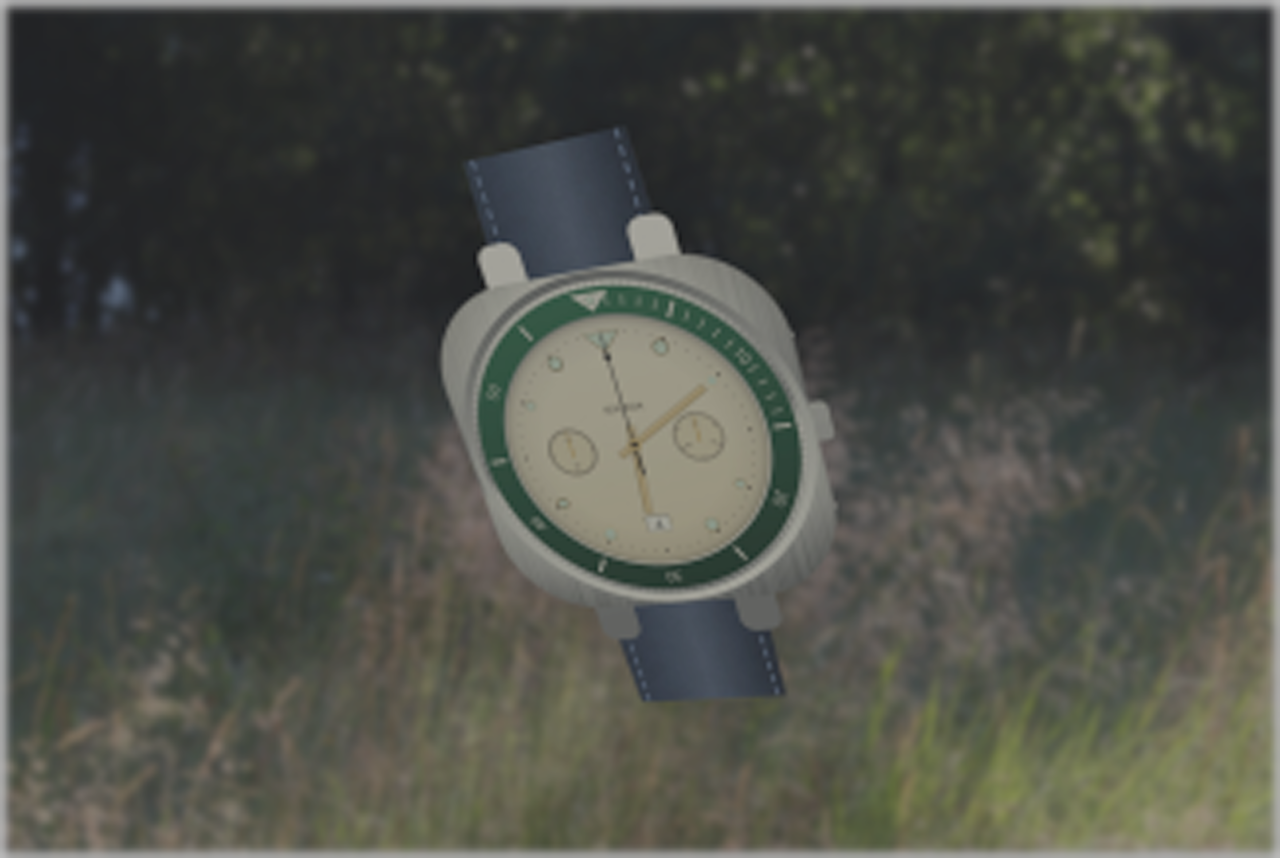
**6:10**
